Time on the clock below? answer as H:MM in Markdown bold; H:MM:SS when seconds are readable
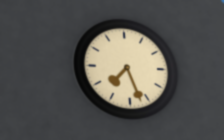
**7:27**
